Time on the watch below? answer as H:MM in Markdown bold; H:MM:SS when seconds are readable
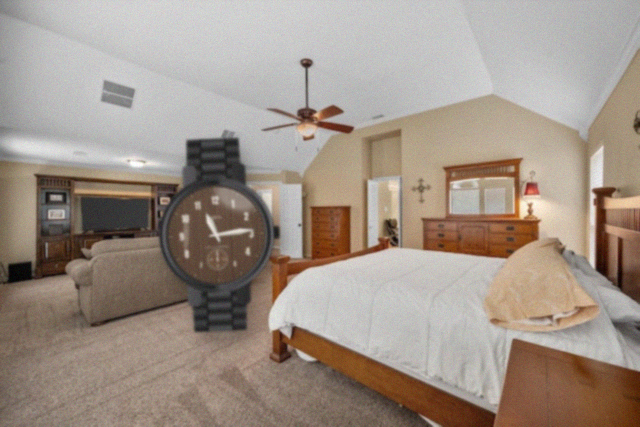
**11:14**
